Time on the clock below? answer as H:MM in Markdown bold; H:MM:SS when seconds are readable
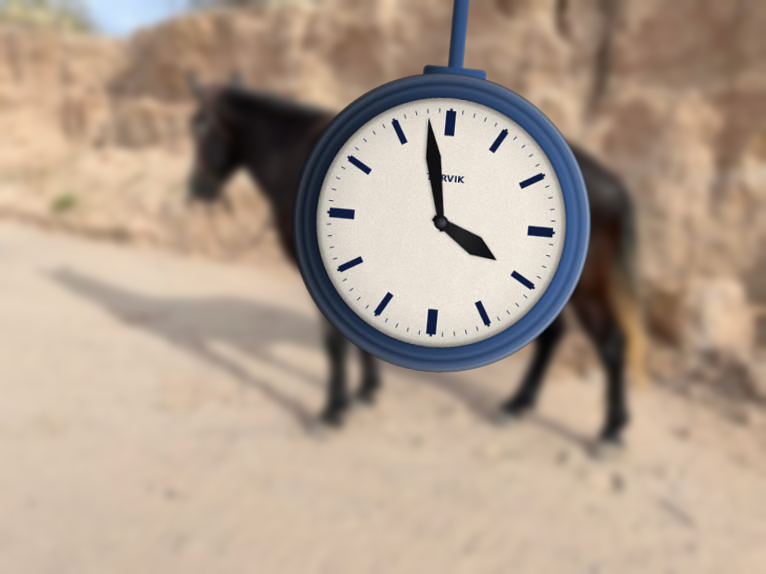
**3:58**
